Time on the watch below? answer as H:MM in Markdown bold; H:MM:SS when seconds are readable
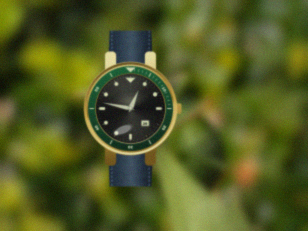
**12:47**
